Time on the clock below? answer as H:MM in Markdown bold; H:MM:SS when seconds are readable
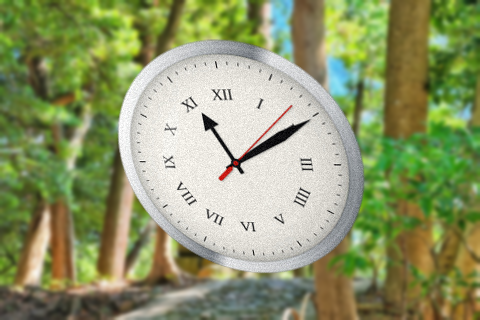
**11:10:08**
